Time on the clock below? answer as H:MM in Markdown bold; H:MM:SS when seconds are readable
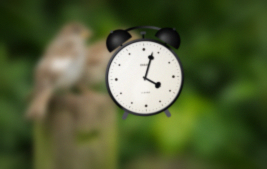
**4:03**
